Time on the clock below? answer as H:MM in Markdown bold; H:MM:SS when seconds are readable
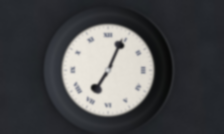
**7:04**
